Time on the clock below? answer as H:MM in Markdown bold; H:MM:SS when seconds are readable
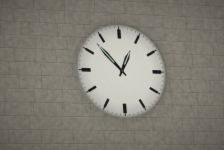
**12:53**
